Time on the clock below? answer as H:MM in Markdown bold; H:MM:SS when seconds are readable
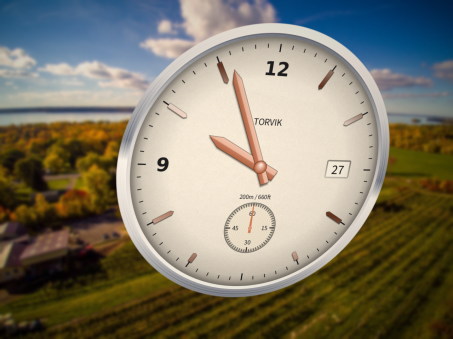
**9:56**
